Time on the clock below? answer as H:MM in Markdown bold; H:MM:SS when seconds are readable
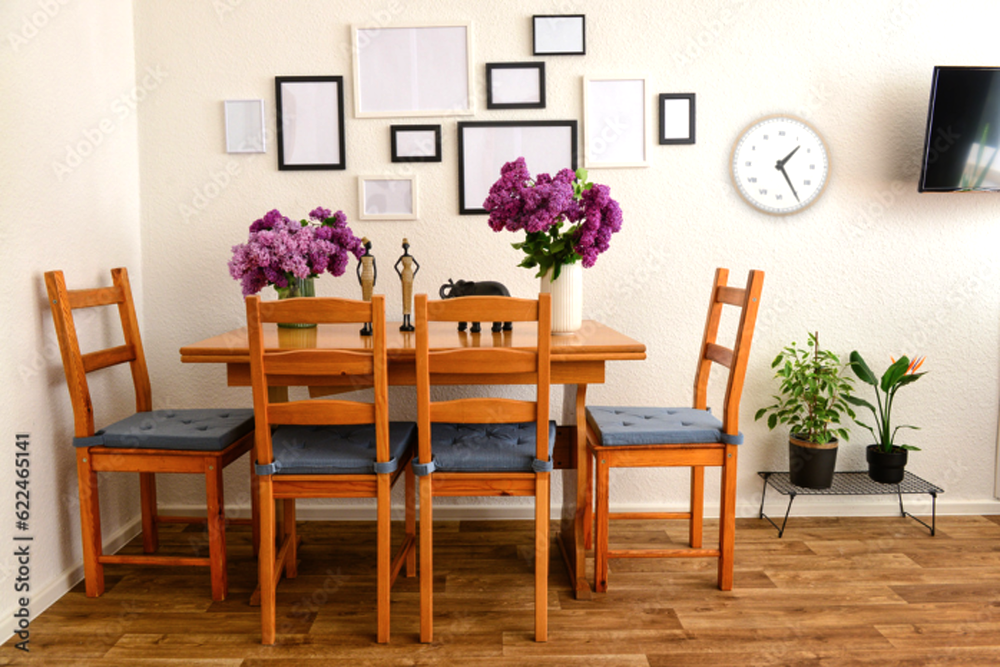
**1:25**
